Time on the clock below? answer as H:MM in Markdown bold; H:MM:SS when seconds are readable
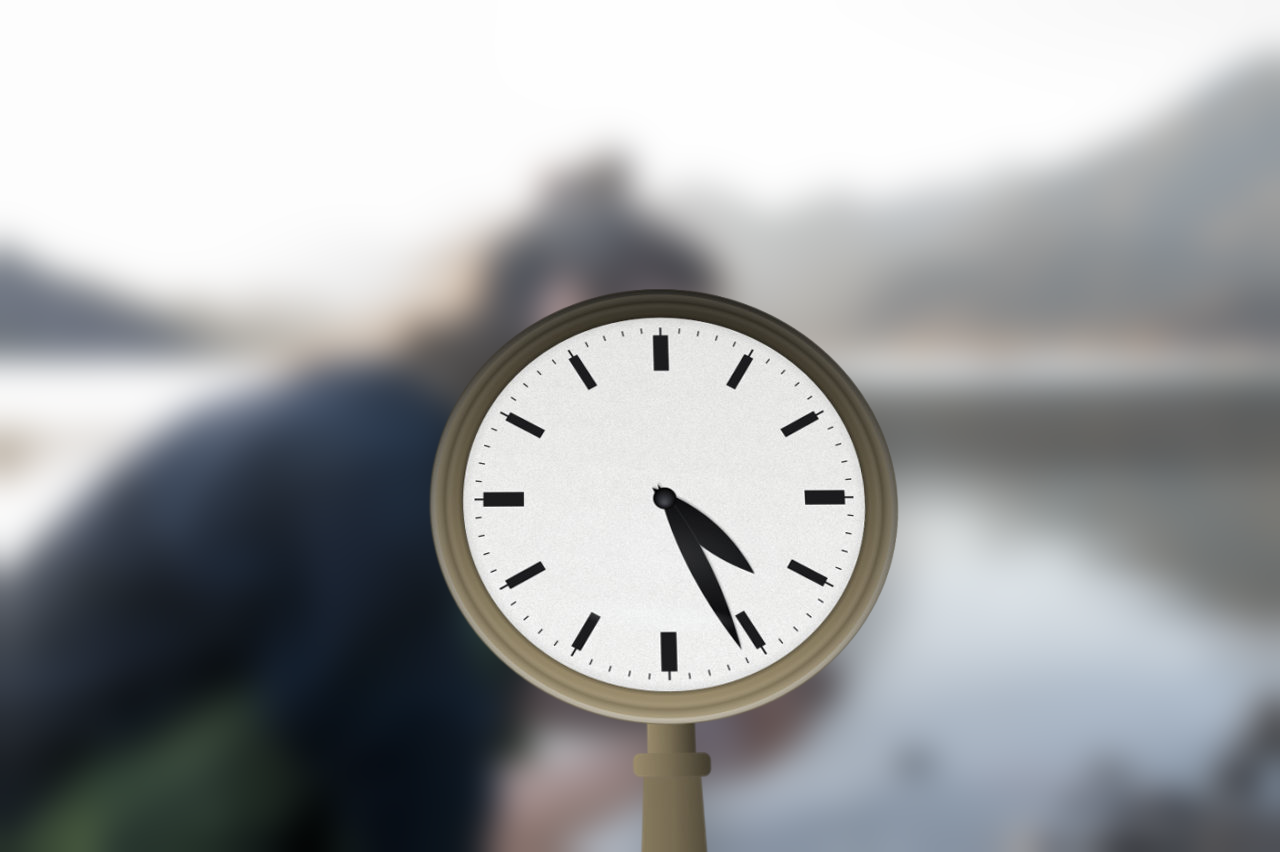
**4:26**
